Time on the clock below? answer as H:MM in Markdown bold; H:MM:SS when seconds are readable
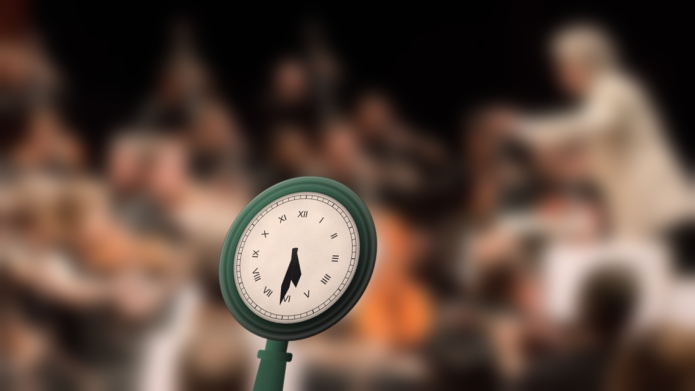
**5:31**
